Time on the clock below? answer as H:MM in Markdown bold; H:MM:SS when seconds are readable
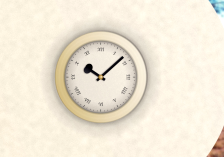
**10:08**
